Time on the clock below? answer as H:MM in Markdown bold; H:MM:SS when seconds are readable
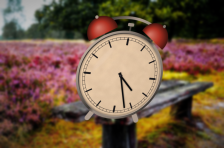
**4:27**
